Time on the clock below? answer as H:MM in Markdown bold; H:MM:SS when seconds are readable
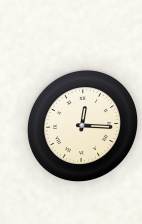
**12:16**
